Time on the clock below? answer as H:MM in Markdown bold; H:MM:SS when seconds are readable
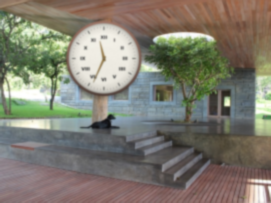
**11:34**
